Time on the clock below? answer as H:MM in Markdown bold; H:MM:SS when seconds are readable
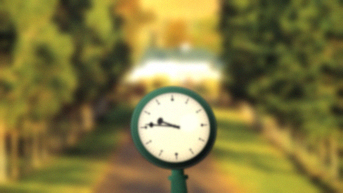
**9:46**
